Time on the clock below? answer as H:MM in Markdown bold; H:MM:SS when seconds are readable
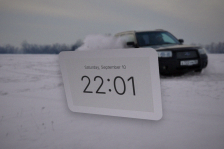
**22:01**
